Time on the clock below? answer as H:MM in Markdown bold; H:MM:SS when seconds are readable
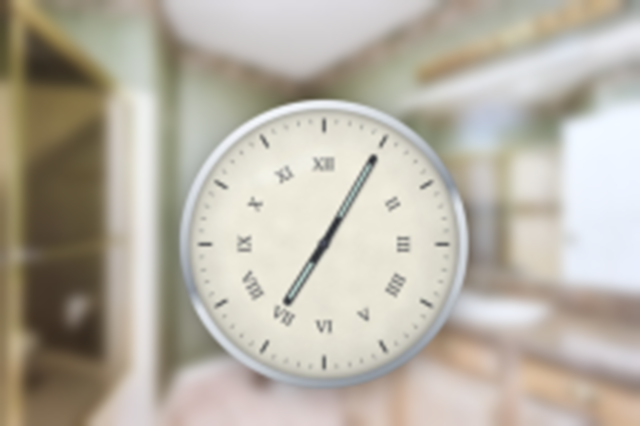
**7:05**
